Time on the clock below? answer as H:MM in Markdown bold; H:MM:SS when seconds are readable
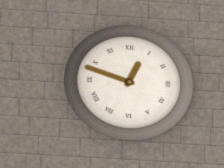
**12:48**
